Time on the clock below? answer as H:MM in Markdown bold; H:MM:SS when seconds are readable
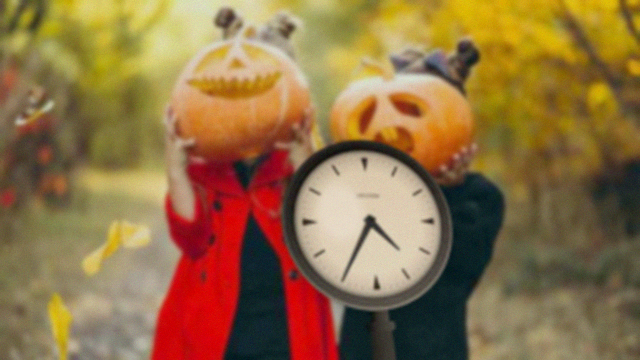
**4:35**
